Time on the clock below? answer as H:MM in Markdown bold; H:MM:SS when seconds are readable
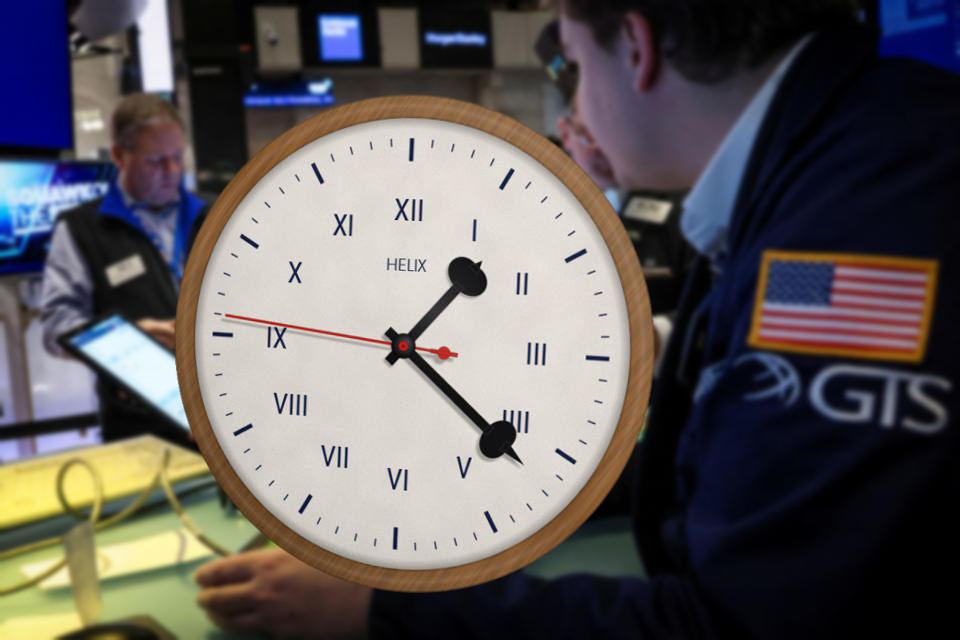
**1:21:46**
